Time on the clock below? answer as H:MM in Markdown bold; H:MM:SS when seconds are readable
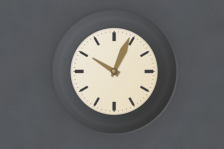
**10:04**
